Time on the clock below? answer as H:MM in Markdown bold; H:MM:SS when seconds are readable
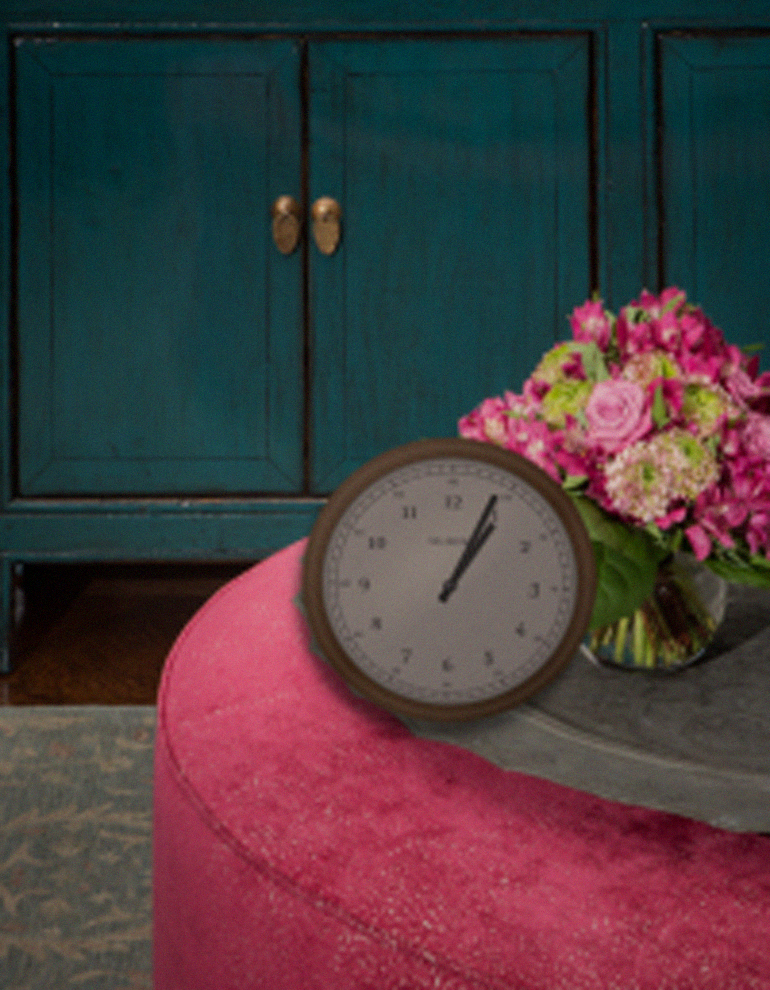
**1:04**
